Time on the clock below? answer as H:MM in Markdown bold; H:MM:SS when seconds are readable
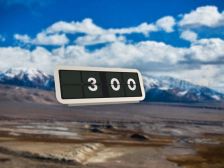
**3:00**
